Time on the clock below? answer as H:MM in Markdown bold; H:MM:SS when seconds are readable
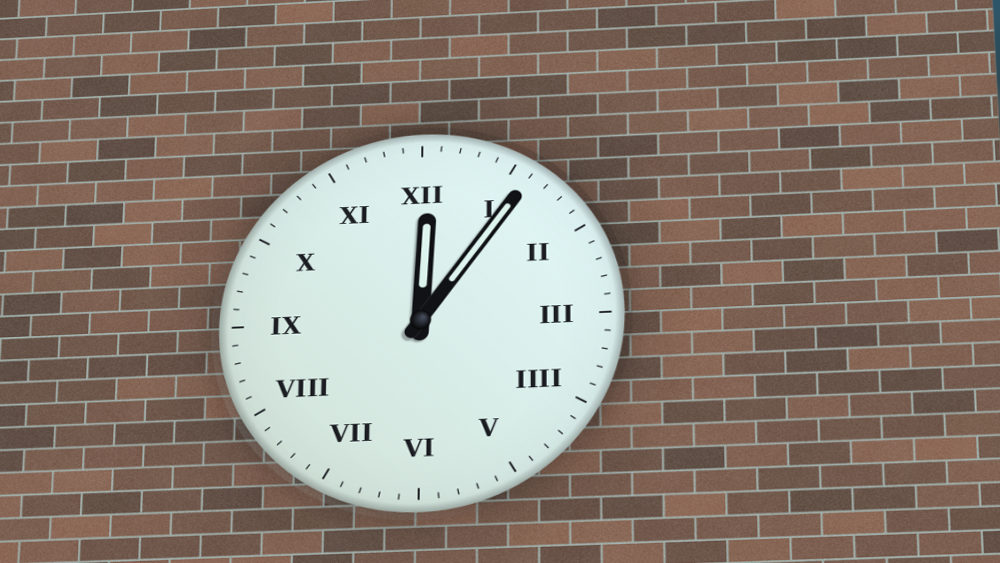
**12:06**
